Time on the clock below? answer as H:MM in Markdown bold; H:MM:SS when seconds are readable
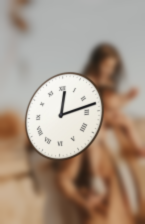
**12:13**
